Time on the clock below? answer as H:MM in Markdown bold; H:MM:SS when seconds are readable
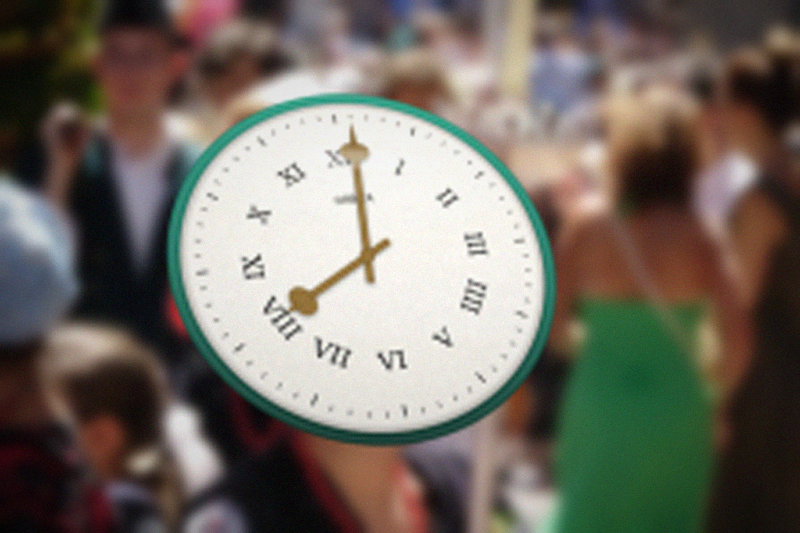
**8:01**
